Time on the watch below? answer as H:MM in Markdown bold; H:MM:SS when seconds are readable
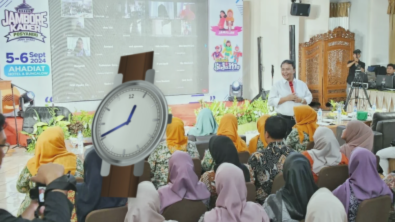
**12:41**
